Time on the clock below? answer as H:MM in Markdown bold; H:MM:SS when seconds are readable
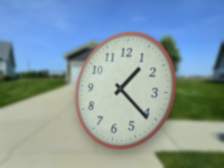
**1:21**
